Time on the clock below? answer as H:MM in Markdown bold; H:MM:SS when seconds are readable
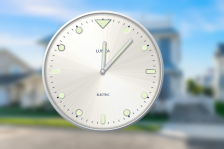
**12:07**
